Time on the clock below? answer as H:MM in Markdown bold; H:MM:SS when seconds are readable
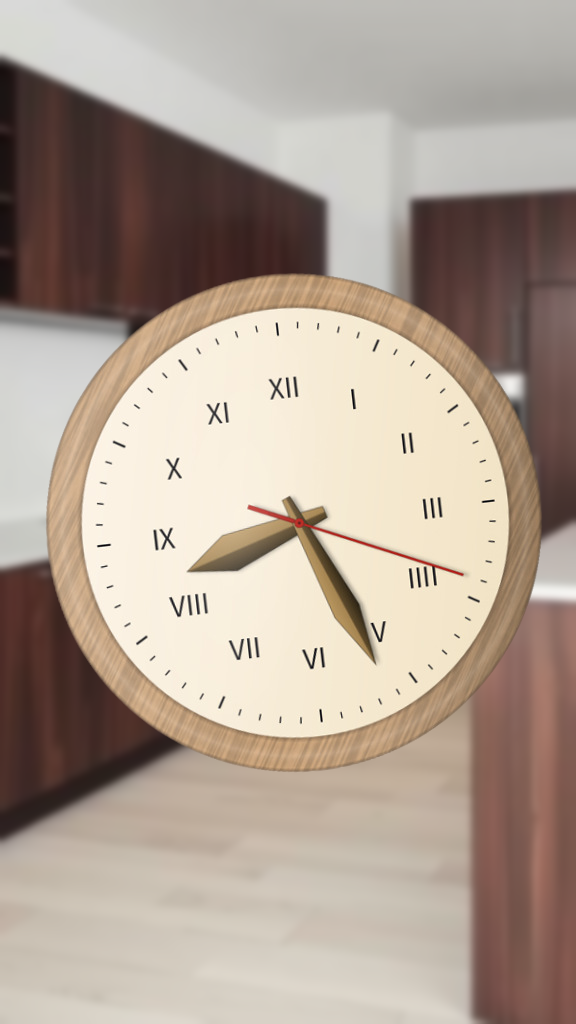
**8:26:19**
